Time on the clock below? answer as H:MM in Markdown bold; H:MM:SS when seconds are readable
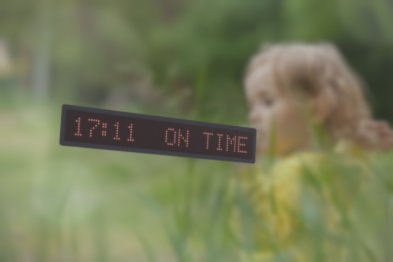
**17:11**
